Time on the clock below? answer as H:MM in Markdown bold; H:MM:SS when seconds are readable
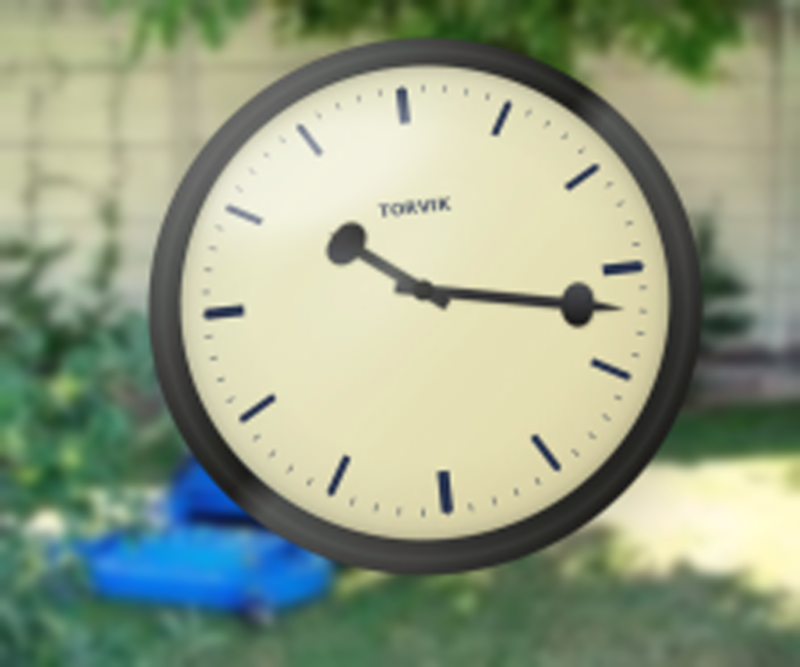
**10:17**
